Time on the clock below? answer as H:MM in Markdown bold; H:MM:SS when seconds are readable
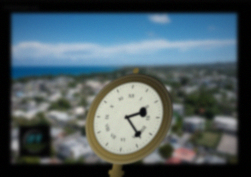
**2:23**
